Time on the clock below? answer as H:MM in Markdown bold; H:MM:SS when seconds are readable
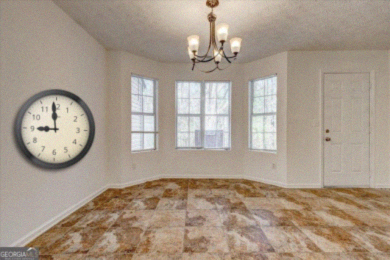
**8:59**
